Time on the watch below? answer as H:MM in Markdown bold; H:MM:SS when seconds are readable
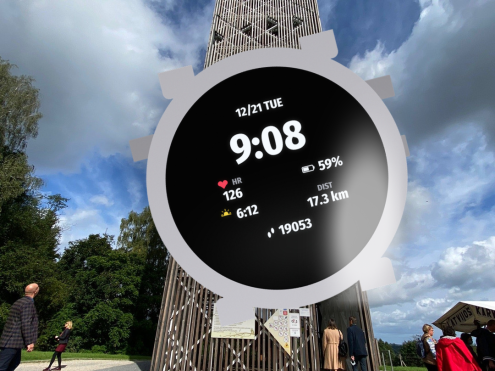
**9:08**
